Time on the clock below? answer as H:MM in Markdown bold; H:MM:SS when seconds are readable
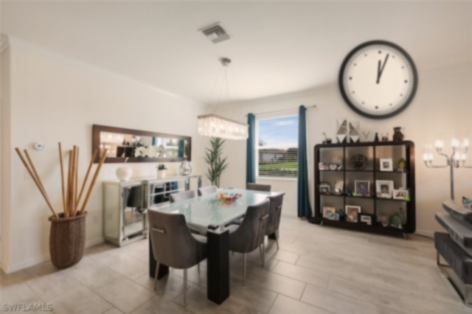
**12:03**
